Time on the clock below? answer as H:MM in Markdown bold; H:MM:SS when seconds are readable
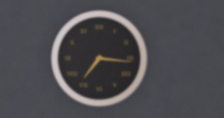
**7:16**
